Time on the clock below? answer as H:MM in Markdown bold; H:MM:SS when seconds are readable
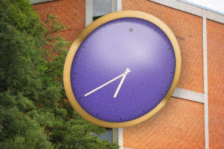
**6:40**
